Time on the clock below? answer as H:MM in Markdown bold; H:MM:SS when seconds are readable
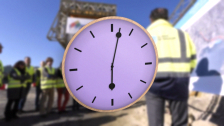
**6:02**
